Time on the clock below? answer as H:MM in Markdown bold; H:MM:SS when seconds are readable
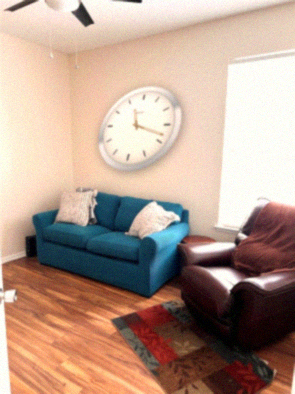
**11:18**
